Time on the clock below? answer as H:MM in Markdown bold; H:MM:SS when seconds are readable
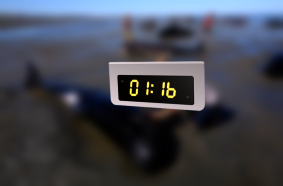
**1:16**
